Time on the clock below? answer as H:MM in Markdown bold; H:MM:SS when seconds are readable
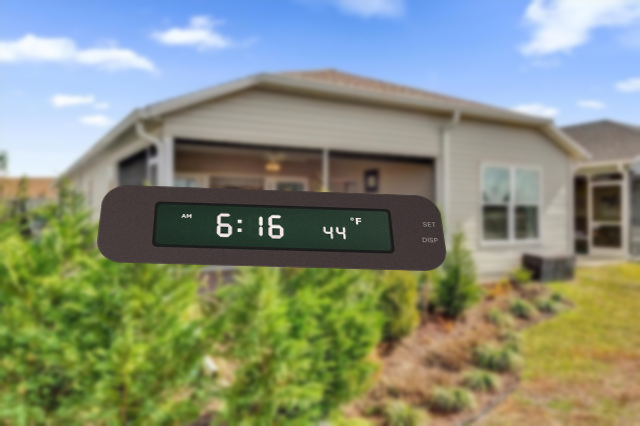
**6:16**
